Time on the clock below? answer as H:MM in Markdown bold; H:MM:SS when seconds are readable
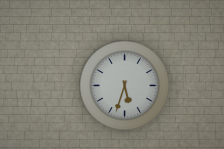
**5:33**
